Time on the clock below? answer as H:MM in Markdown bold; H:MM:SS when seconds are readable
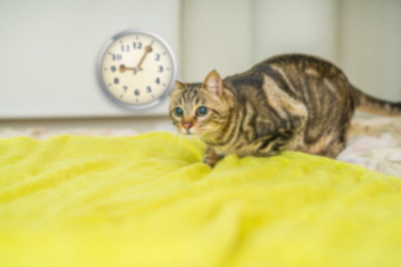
**9:05**
